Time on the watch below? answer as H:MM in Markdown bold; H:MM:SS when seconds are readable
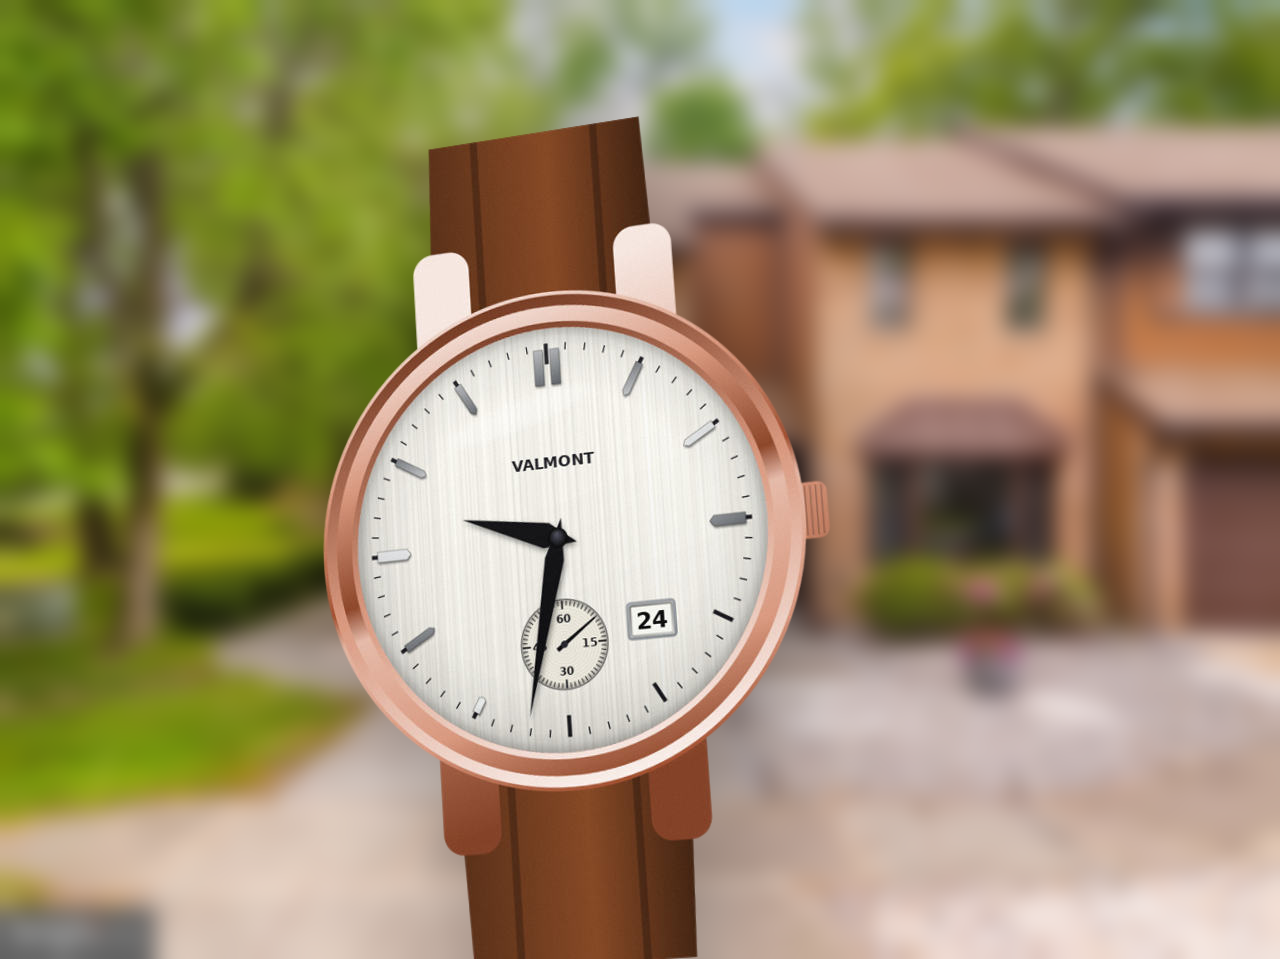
**9:32:09**
